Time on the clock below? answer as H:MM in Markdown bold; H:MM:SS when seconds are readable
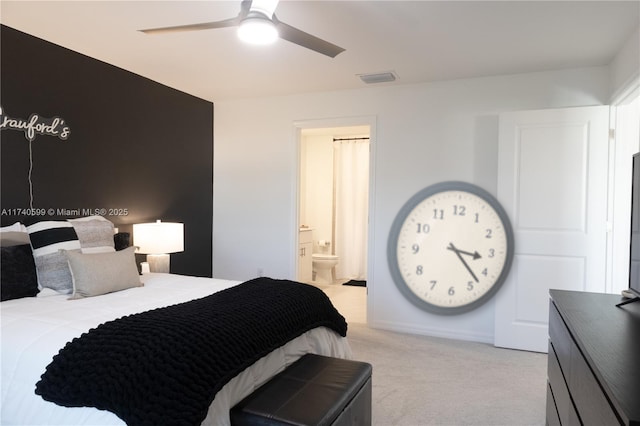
**3:23**
